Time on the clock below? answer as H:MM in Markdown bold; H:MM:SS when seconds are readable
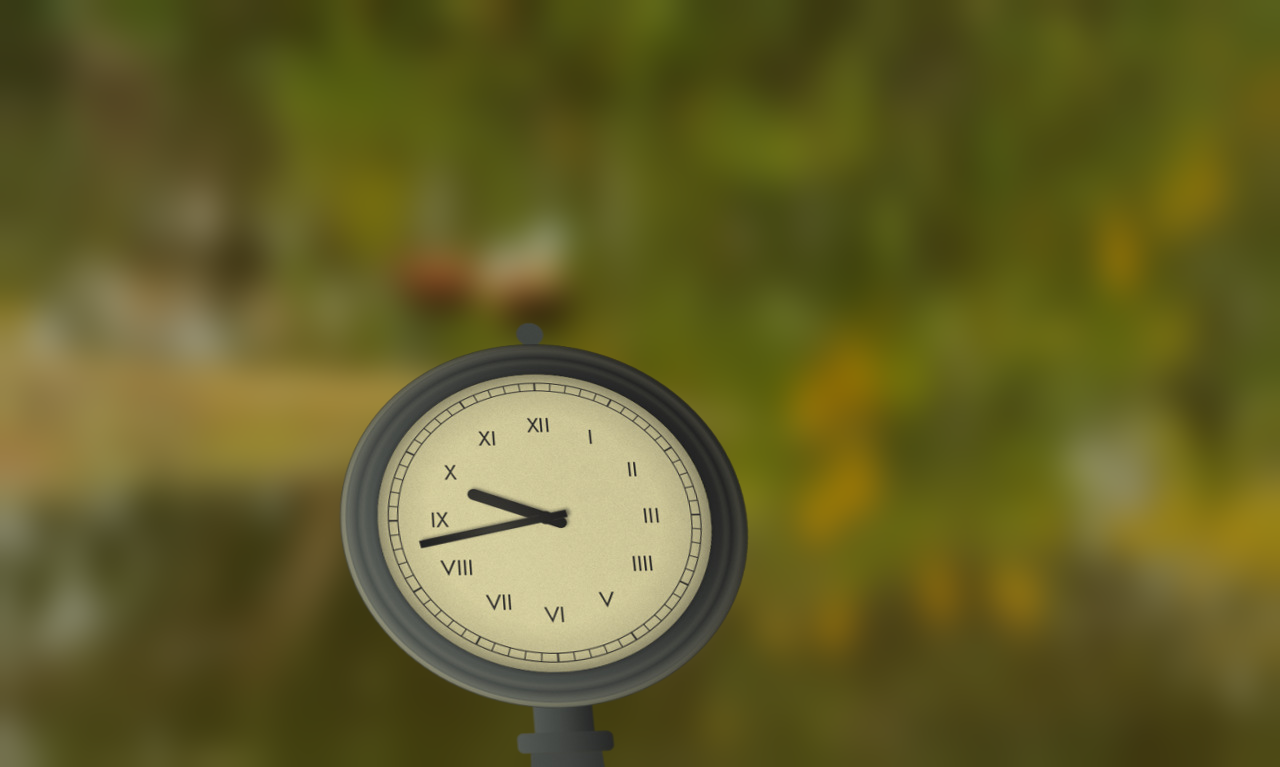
**9:43**
